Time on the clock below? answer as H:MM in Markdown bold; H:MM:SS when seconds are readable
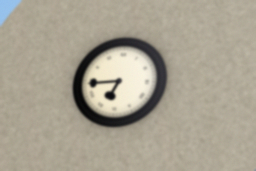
**6:44**
